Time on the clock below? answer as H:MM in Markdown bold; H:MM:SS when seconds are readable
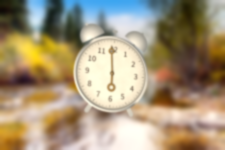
**5:59**
